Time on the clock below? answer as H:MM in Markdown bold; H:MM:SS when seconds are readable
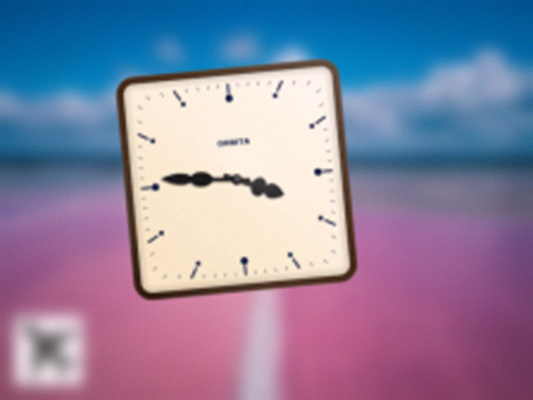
**3:46**
